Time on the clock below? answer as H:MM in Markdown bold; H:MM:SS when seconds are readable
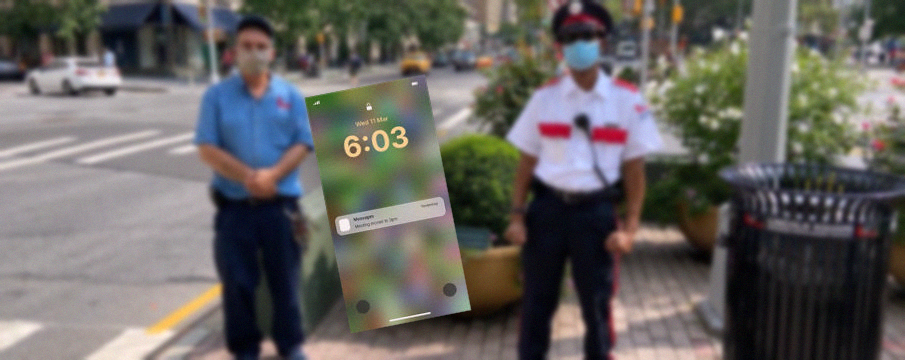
**6:03**
